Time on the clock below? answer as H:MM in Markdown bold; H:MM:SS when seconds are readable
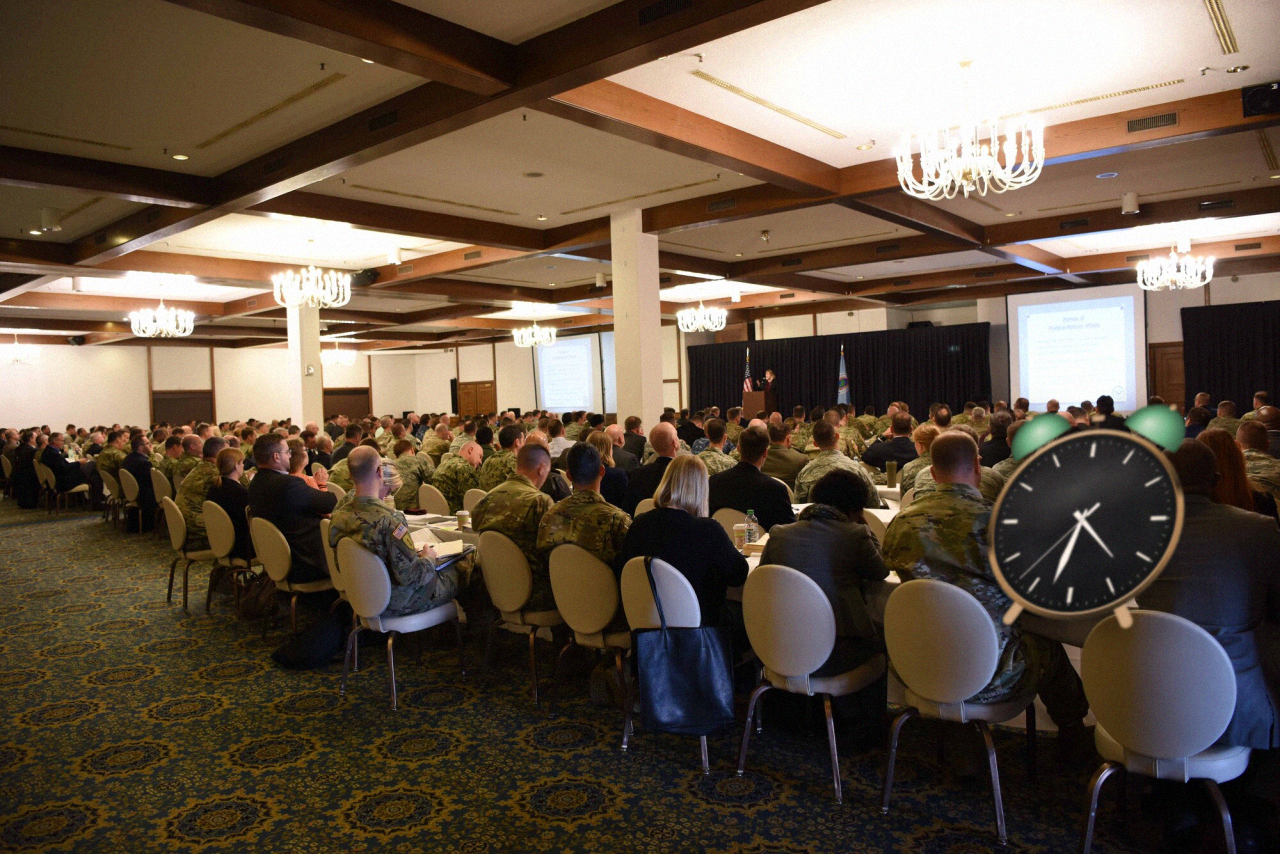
**4:32:37**
